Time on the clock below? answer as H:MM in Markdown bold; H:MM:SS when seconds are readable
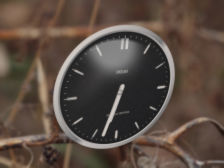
**6:33**
